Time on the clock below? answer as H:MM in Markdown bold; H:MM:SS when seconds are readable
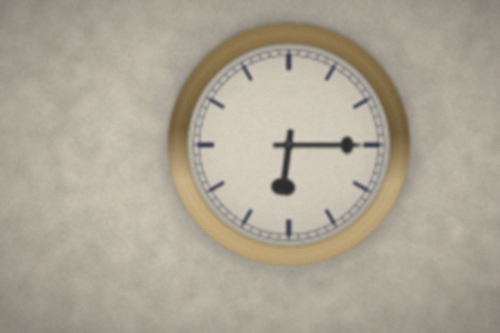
**6:15**
